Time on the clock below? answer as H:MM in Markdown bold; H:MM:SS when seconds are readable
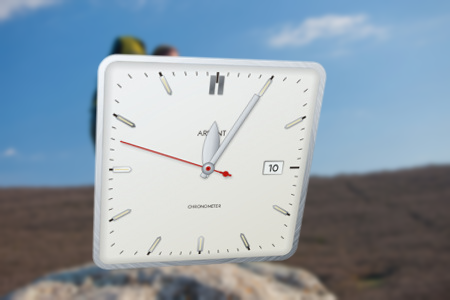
**12:04:48**
